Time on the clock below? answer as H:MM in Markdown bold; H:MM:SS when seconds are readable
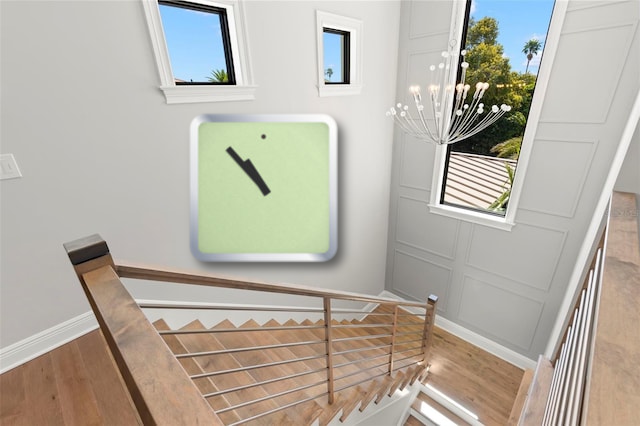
**10:53**
